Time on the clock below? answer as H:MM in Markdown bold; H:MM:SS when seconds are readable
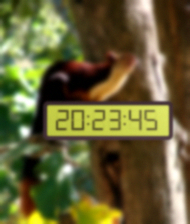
**20:23:45**
